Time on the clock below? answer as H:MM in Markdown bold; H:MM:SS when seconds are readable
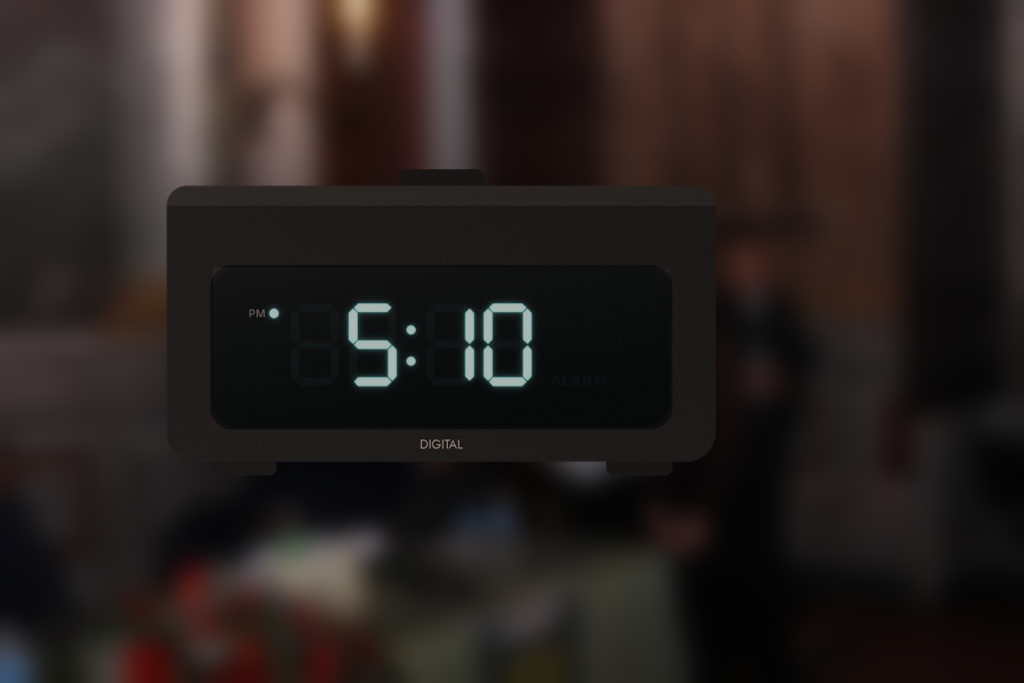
**5:10**
